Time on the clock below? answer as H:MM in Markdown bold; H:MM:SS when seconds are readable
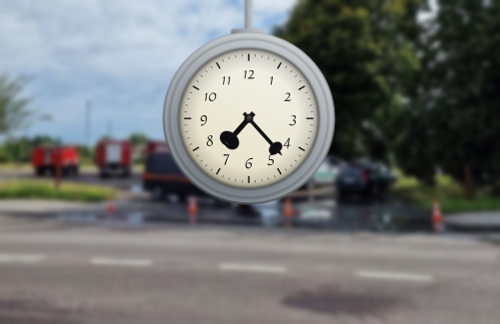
**7:23**
